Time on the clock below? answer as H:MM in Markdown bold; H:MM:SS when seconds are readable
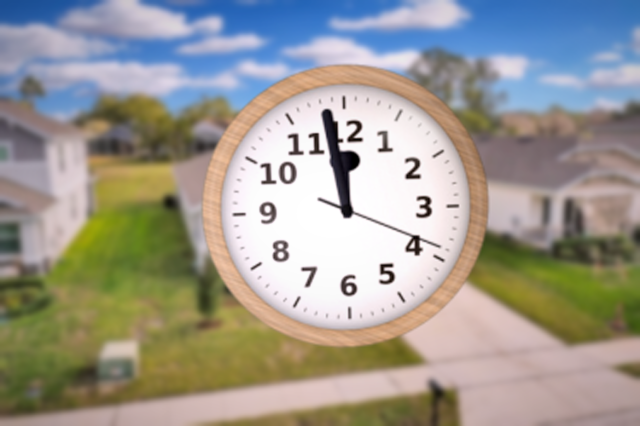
**11:58:19**
